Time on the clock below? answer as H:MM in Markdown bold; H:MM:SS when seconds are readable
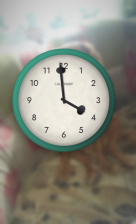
**3:59**
